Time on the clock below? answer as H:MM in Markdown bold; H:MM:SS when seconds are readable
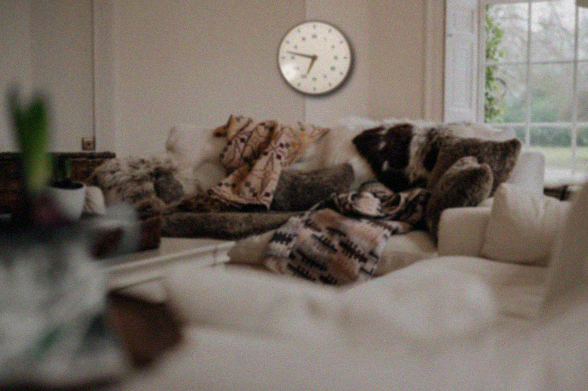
**6:47**
